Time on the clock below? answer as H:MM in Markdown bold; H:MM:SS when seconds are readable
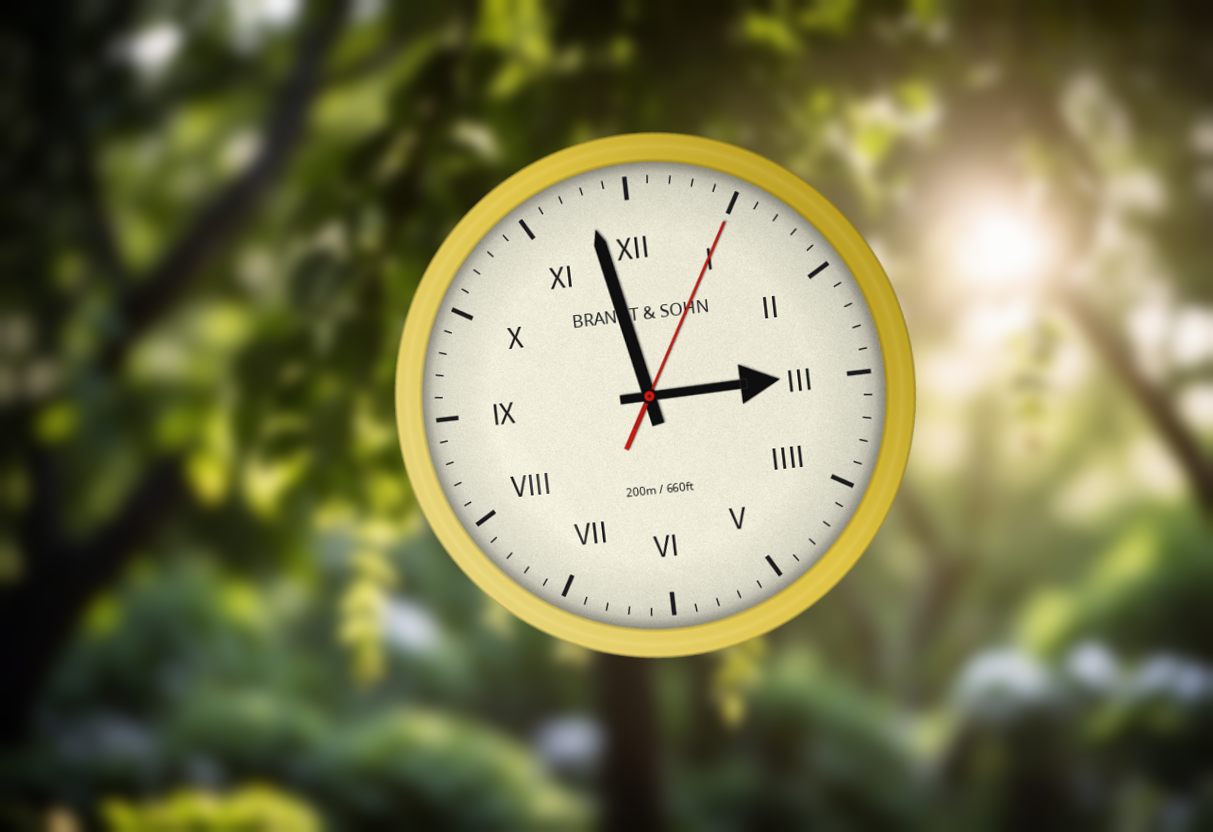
**2:58:05**
